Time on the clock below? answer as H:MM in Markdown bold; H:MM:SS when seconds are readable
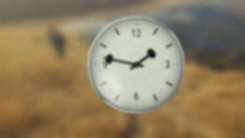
**1:47**
